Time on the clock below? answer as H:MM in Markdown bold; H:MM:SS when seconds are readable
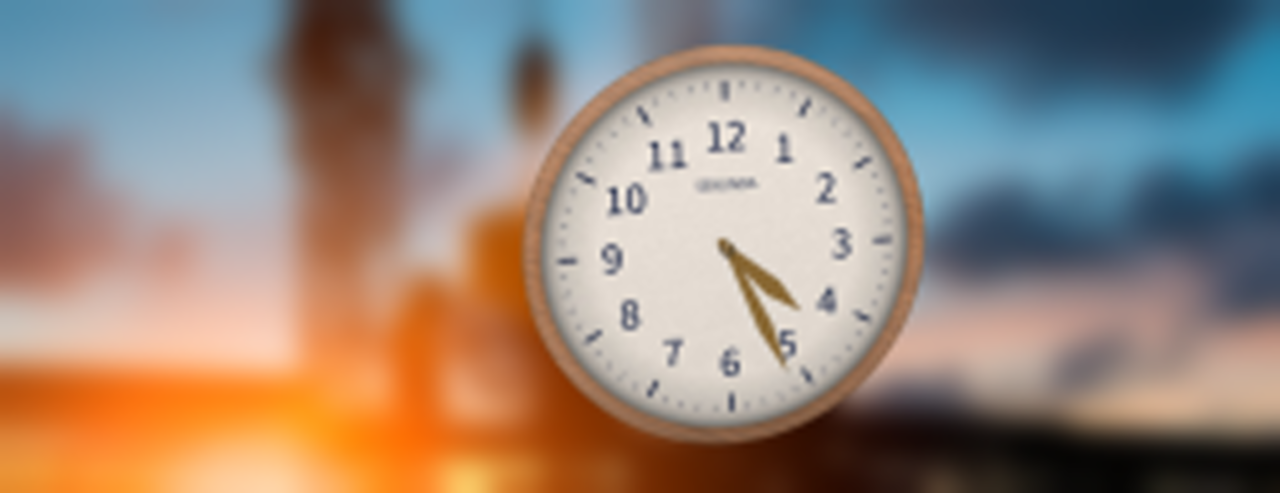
**4:26**
